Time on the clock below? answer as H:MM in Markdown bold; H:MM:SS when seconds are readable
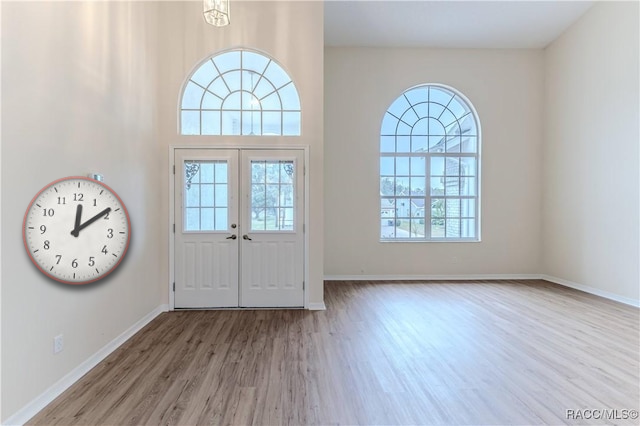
**12:09**
